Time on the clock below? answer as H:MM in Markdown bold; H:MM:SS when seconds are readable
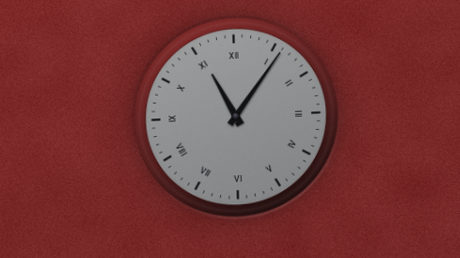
**11:06**
